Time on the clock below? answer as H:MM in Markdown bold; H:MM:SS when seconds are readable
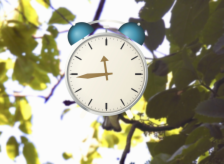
**11:44**
